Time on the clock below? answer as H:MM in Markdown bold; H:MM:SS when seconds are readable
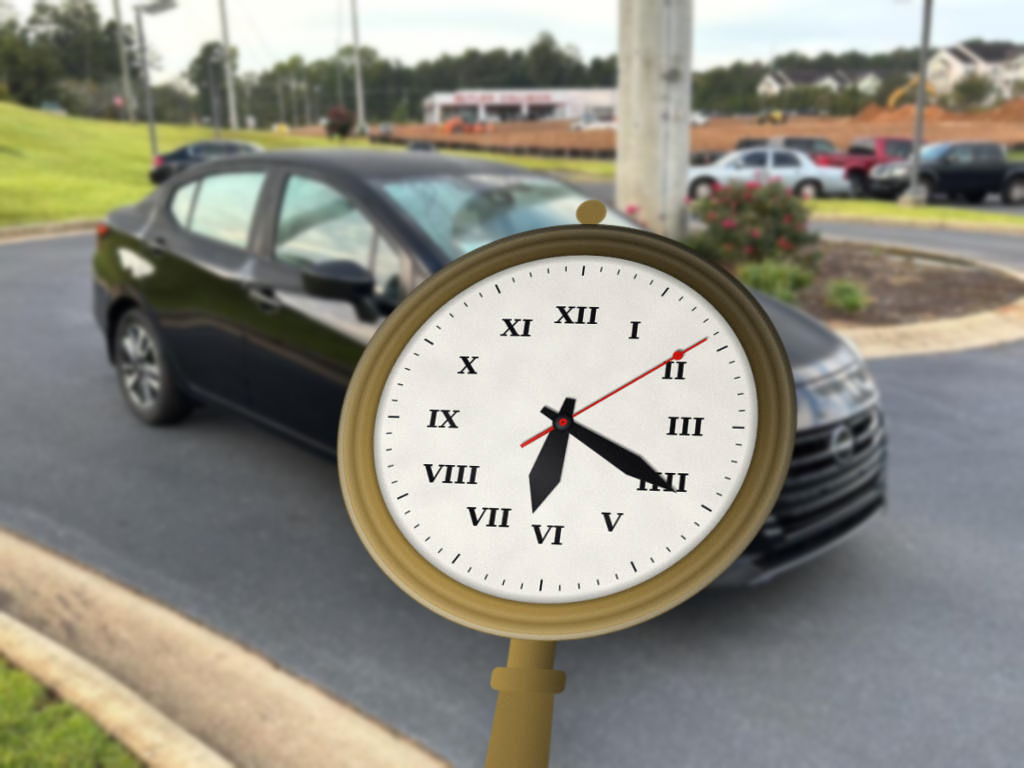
**6:20:09**
